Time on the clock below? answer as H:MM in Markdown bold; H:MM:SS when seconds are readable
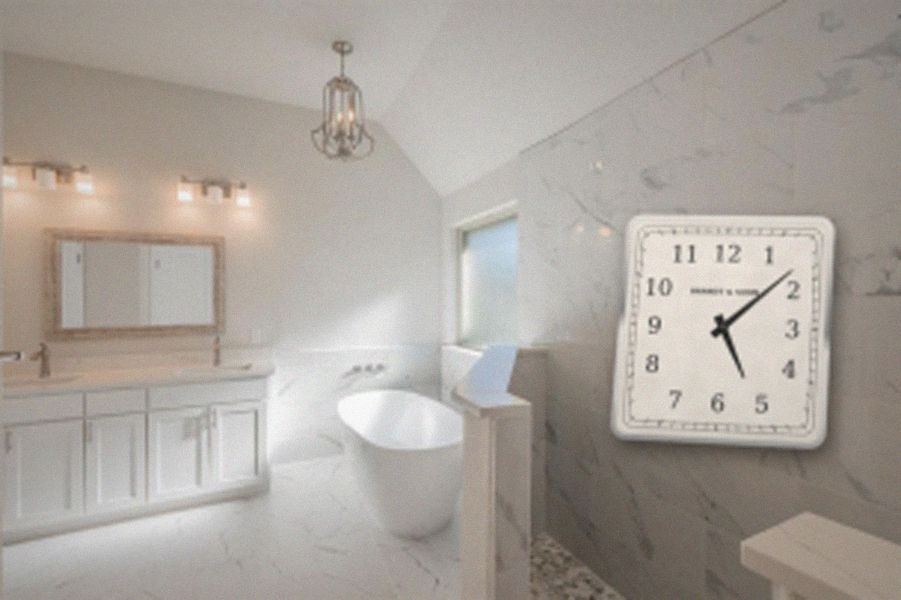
**5:08**
